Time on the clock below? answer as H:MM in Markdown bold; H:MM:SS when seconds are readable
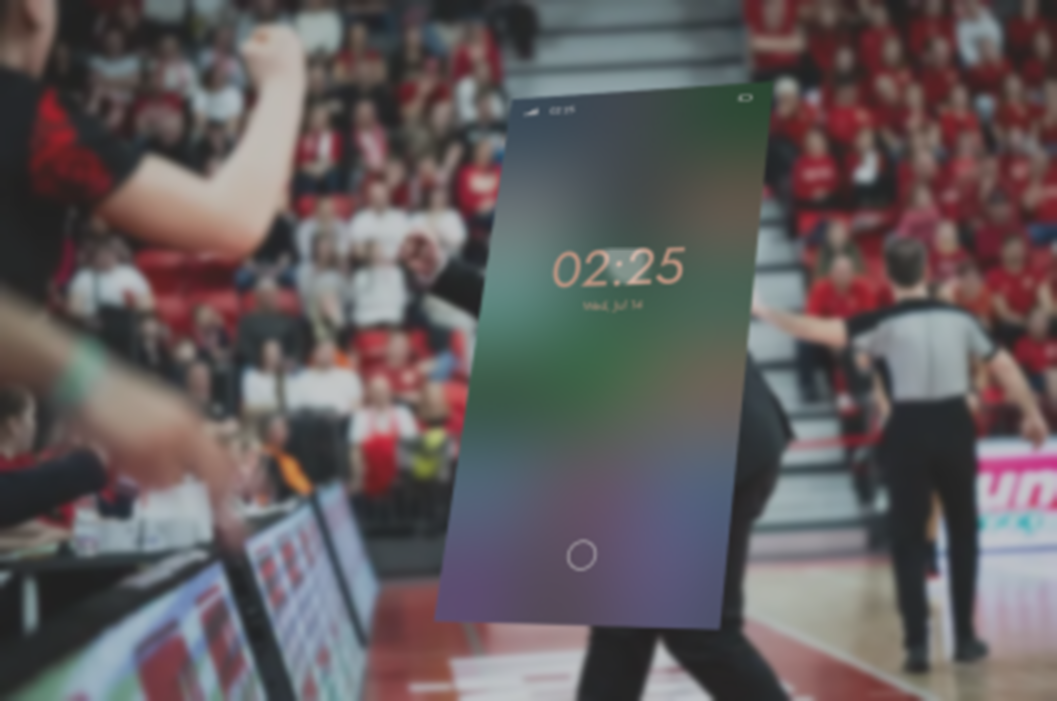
**2:25**
